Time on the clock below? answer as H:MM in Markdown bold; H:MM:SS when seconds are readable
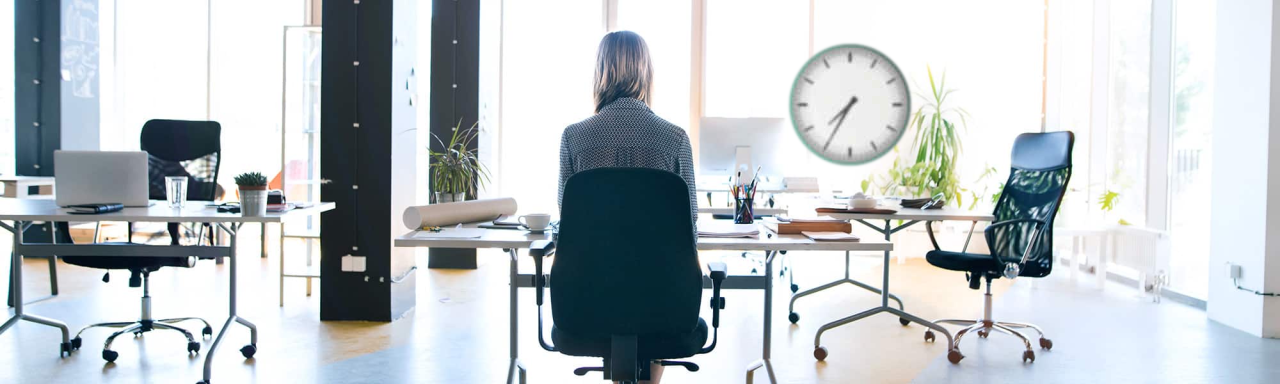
**7:35**
